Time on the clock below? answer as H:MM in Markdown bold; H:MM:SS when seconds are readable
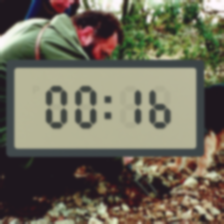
**0:16**
